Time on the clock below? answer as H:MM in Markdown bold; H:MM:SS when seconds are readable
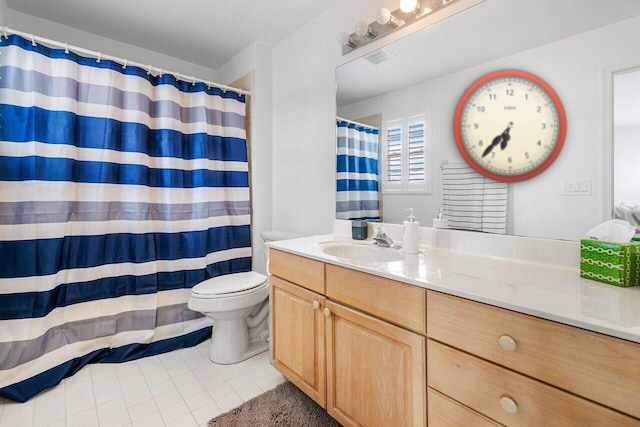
**6:37**
